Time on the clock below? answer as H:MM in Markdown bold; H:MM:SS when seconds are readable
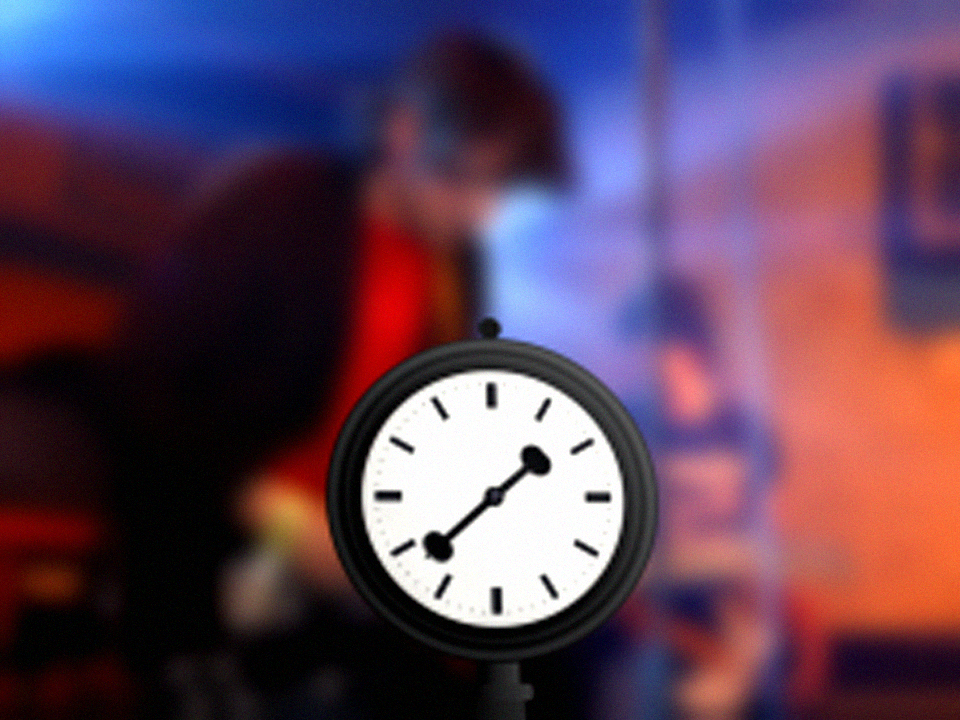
**1:38**
